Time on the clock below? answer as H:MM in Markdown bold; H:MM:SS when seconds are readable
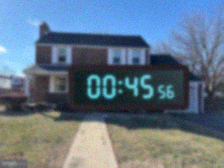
**0:45:56**
